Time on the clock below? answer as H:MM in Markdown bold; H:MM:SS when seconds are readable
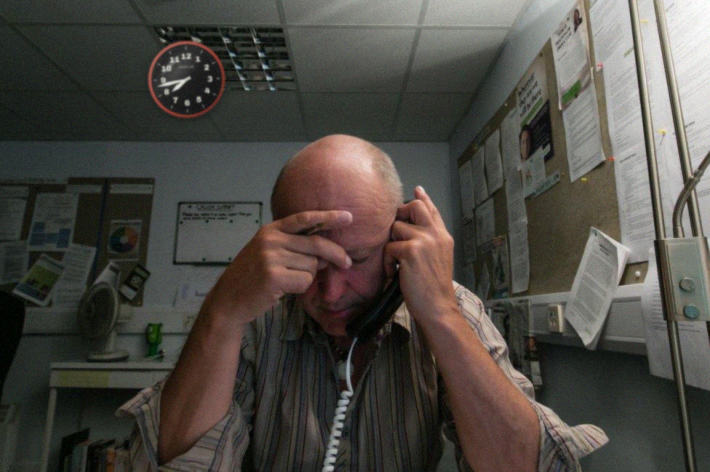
**7:43**
